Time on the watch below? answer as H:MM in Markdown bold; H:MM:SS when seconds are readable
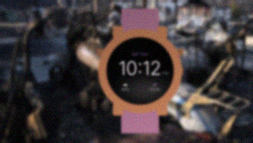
**10:12**
